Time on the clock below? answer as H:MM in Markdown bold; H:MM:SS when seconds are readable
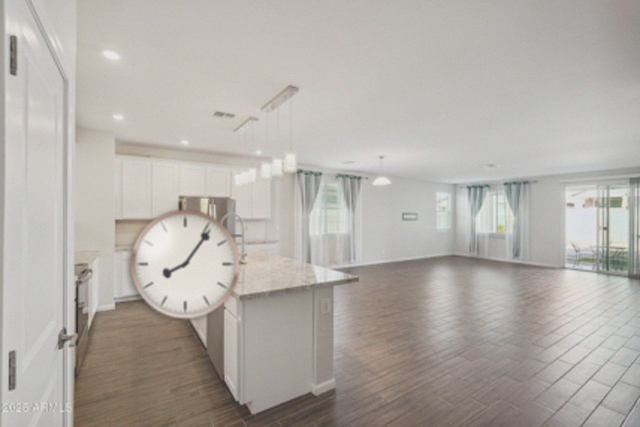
**8:06**
